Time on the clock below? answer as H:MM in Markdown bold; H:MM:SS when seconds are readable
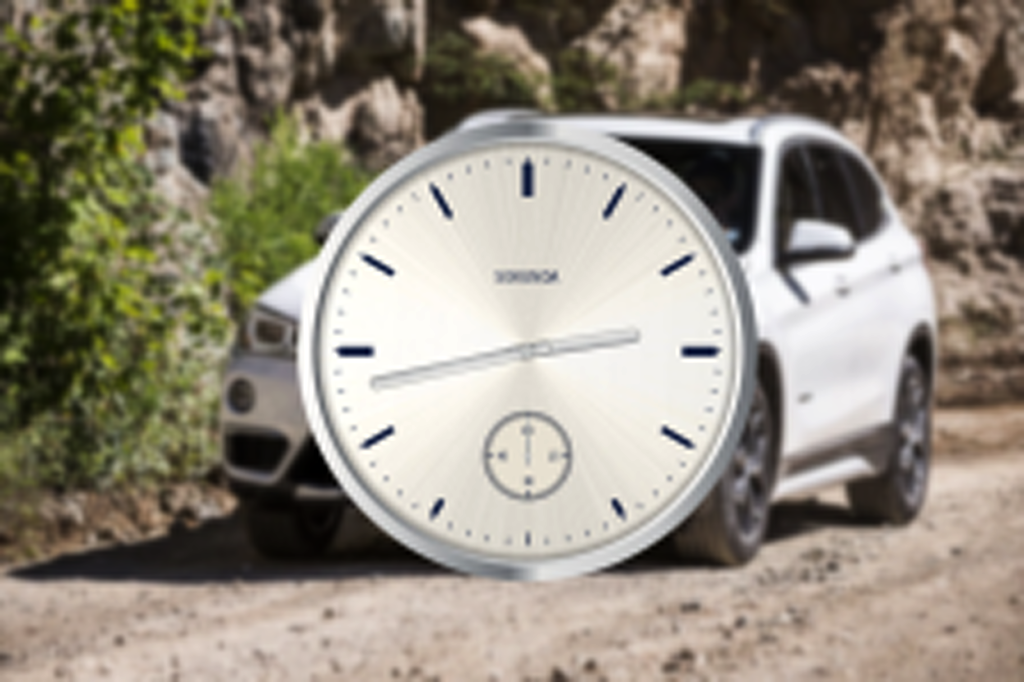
**2:43**
